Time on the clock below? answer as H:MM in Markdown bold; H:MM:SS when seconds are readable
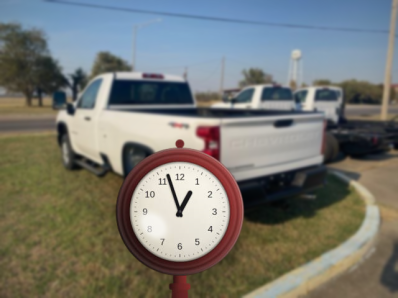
**12:57**
